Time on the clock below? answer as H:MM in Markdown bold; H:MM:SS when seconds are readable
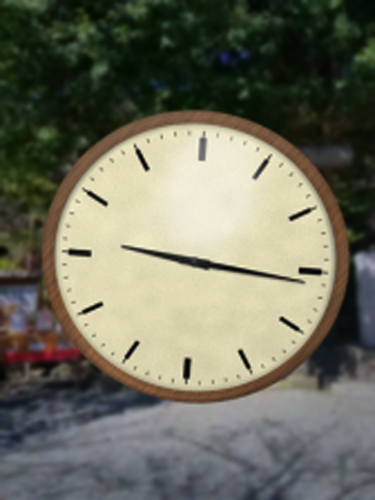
**9:16**
